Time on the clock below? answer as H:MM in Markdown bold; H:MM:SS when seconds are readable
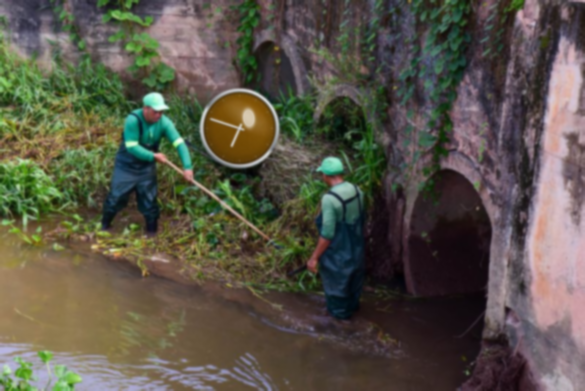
**6:48**
